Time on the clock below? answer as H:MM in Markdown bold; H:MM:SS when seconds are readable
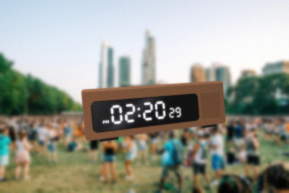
**2:20:29**
